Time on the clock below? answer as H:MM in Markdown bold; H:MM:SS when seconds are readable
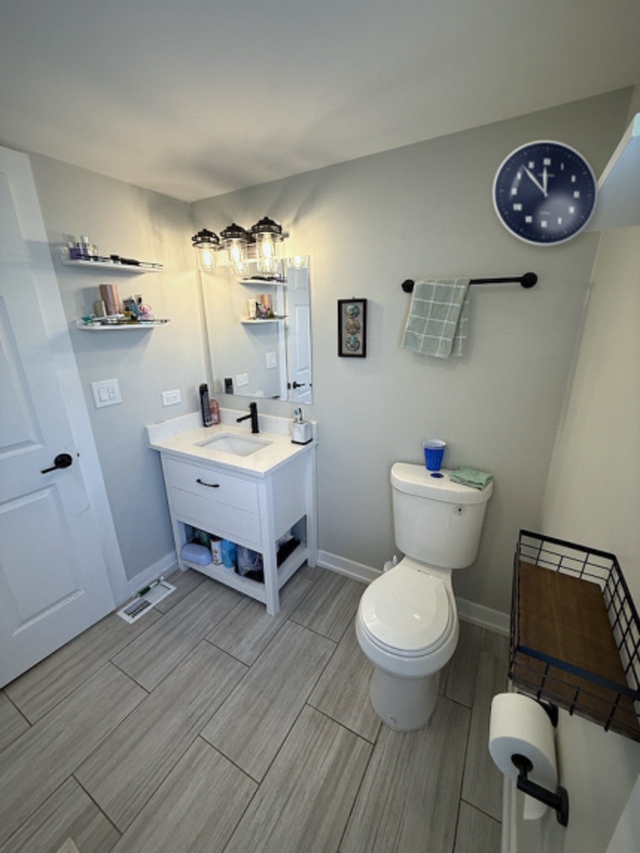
**11:53**
